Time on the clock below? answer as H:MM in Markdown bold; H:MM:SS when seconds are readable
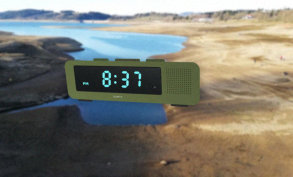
**8:37**
